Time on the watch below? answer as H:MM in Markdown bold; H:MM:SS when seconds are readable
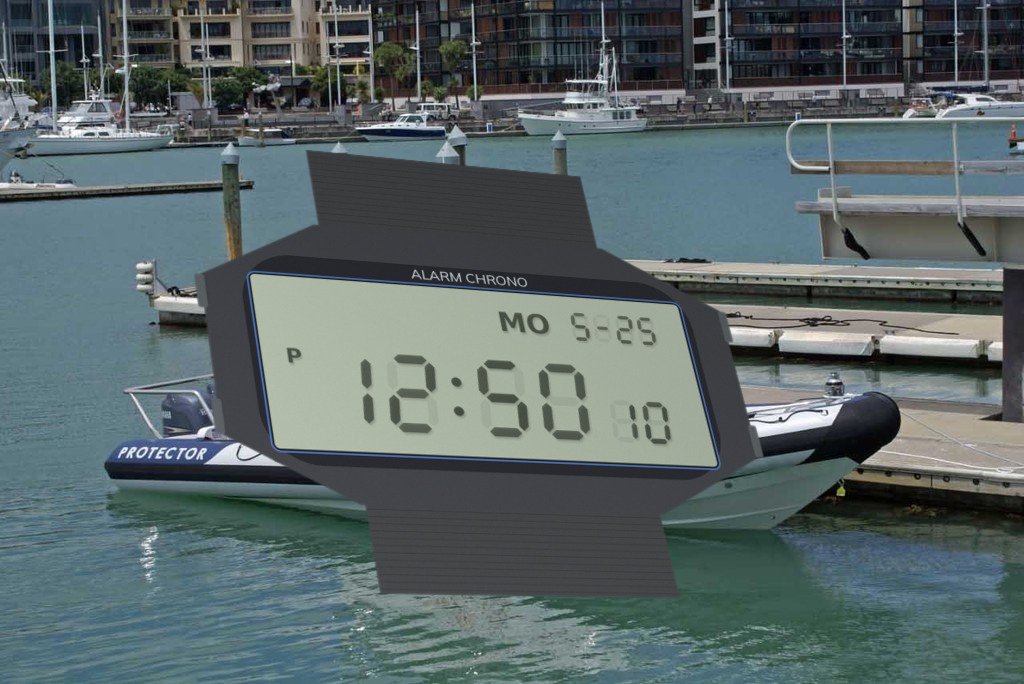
**12:50:10**
